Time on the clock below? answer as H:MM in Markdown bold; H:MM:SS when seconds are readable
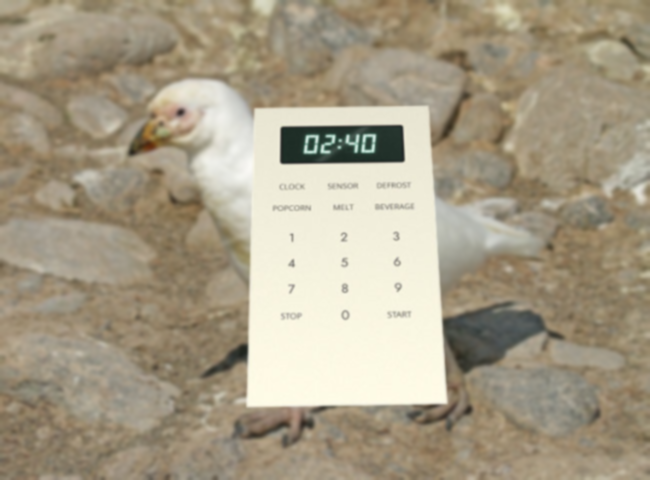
**2:40**
